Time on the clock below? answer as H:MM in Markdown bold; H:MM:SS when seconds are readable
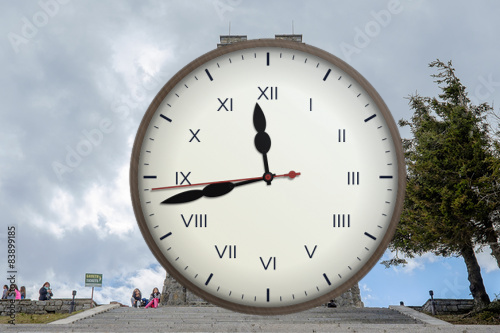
**11:42:44**
